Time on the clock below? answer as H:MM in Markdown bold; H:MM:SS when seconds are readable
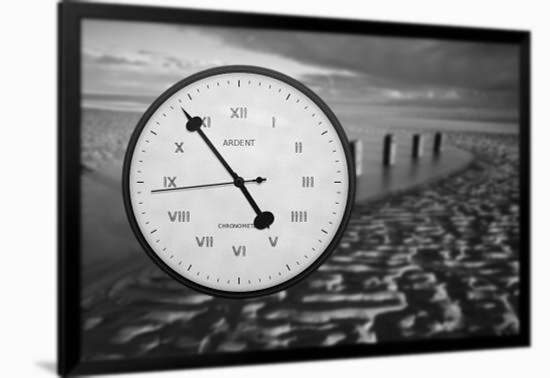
**4:53:44**
